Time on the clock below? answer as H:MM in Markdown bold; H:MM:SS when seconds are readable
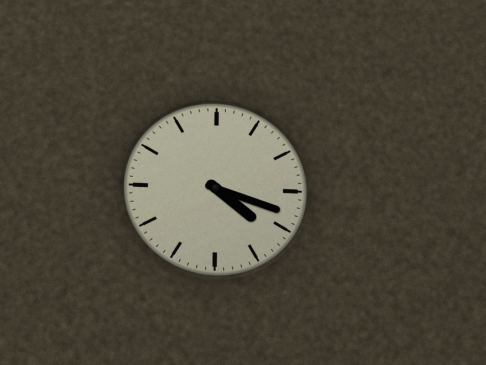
**4:18**
